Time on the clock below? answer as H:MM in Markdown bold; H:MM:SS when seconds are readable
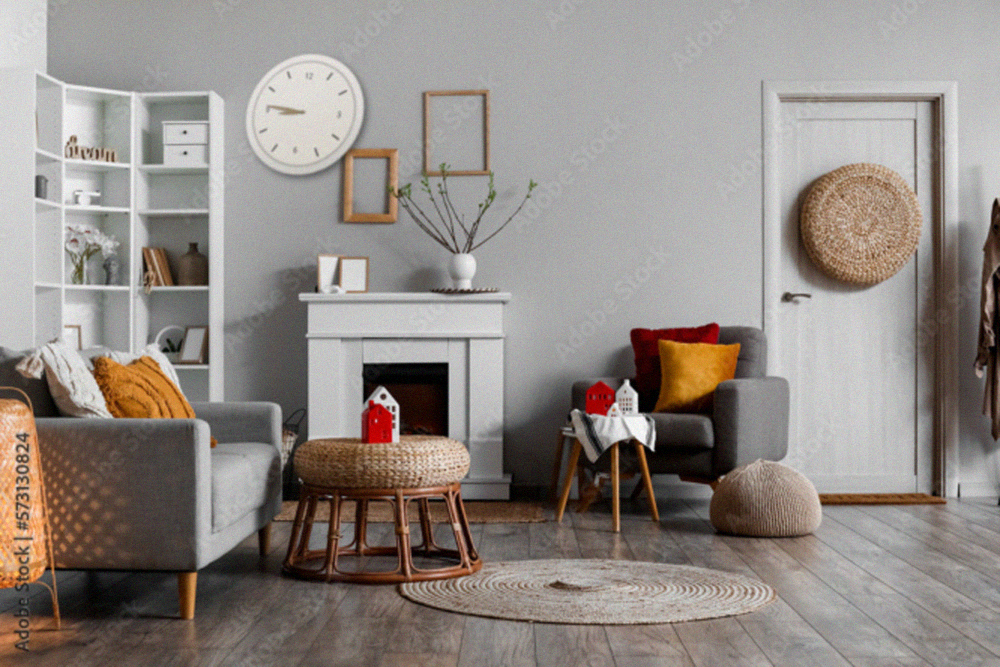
**8:46**
